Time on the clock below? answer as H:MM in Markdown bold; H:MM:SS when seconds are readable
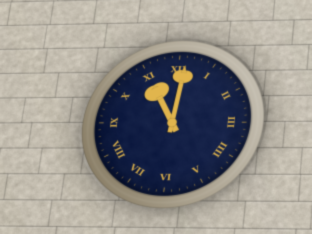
**11:01**
